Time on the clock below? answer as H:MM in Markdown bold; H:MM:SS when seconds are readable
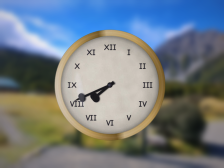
**7:41**
